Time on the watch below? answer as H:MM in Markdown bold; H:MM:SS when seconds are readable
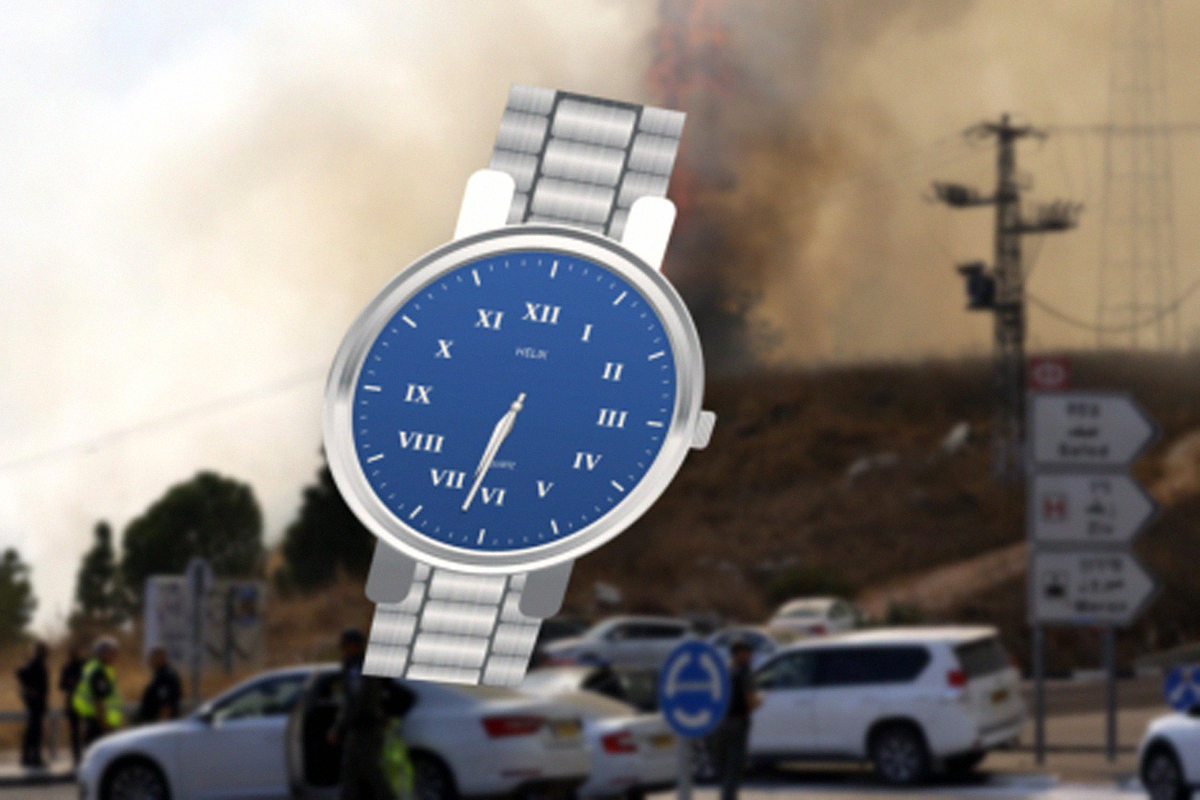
**6:32**
